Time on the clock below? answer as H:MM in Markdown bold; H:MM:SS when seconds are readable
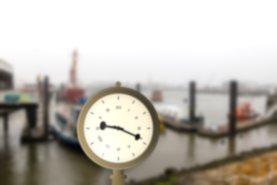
**9:19**
